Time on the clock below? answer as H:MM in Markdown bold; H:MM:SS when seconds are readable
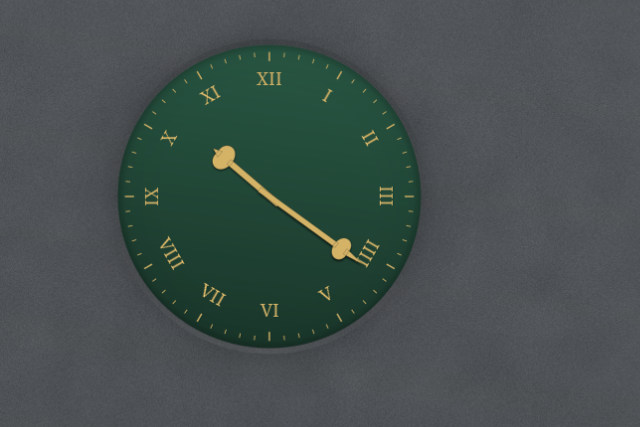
**10:21**
